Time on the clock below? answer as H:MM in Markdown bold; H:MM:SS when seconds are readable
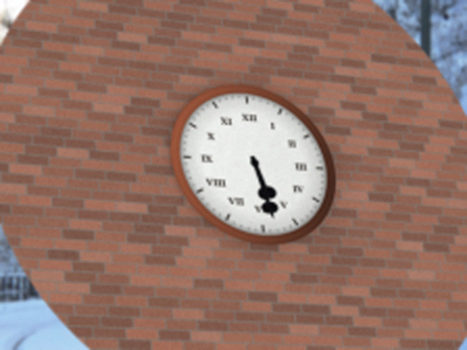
**5:28**
